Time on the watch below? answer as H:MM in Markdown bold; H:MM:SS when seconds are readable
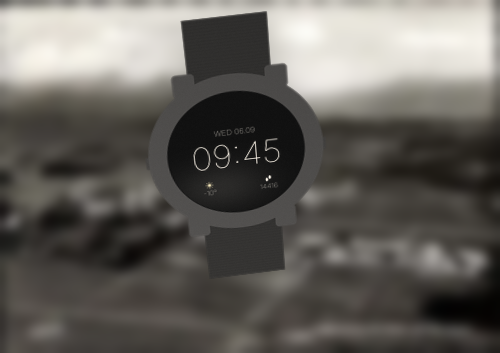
**9:45**
